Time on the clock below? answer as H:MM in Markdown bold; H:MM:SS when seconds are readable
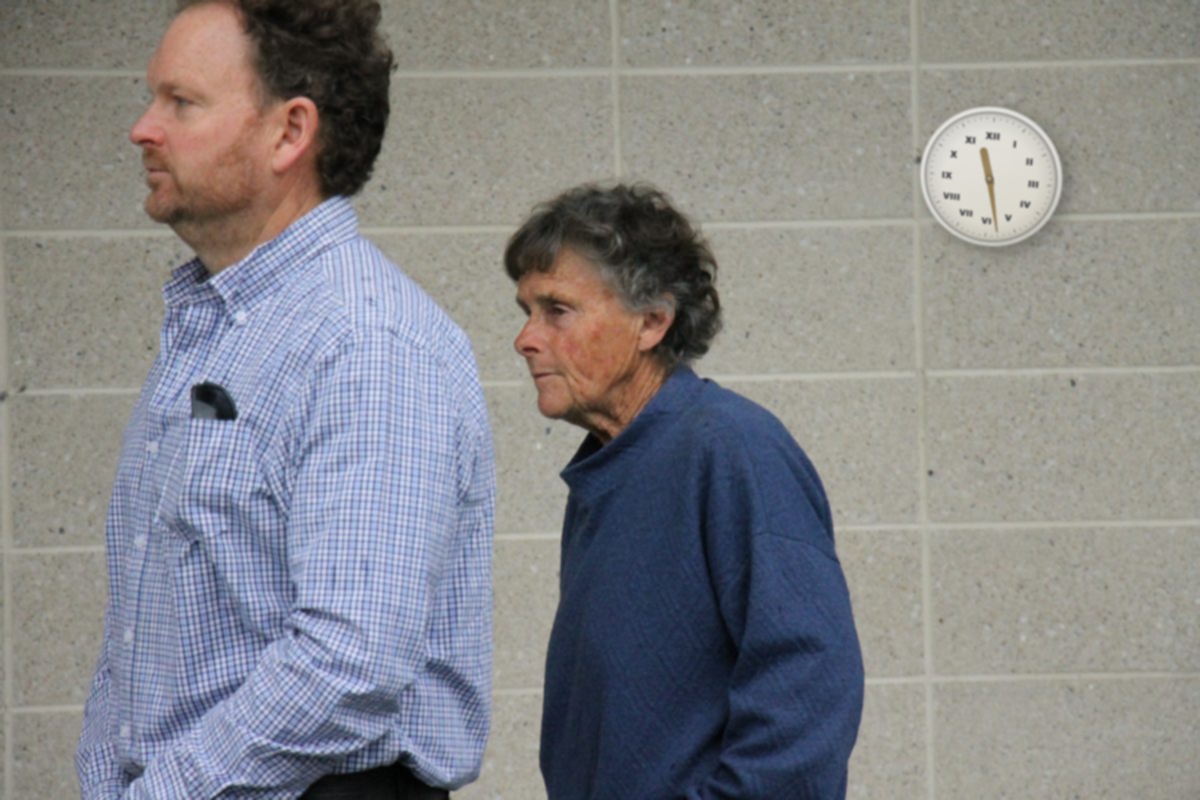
**11:28**
